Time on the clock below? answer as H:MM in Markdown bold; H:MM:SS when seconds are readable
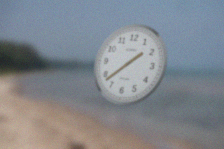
**1:38**
